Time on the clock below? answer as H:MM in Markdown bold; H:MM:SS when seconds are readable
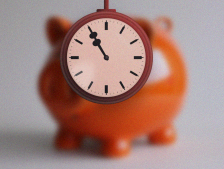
**10:55**
